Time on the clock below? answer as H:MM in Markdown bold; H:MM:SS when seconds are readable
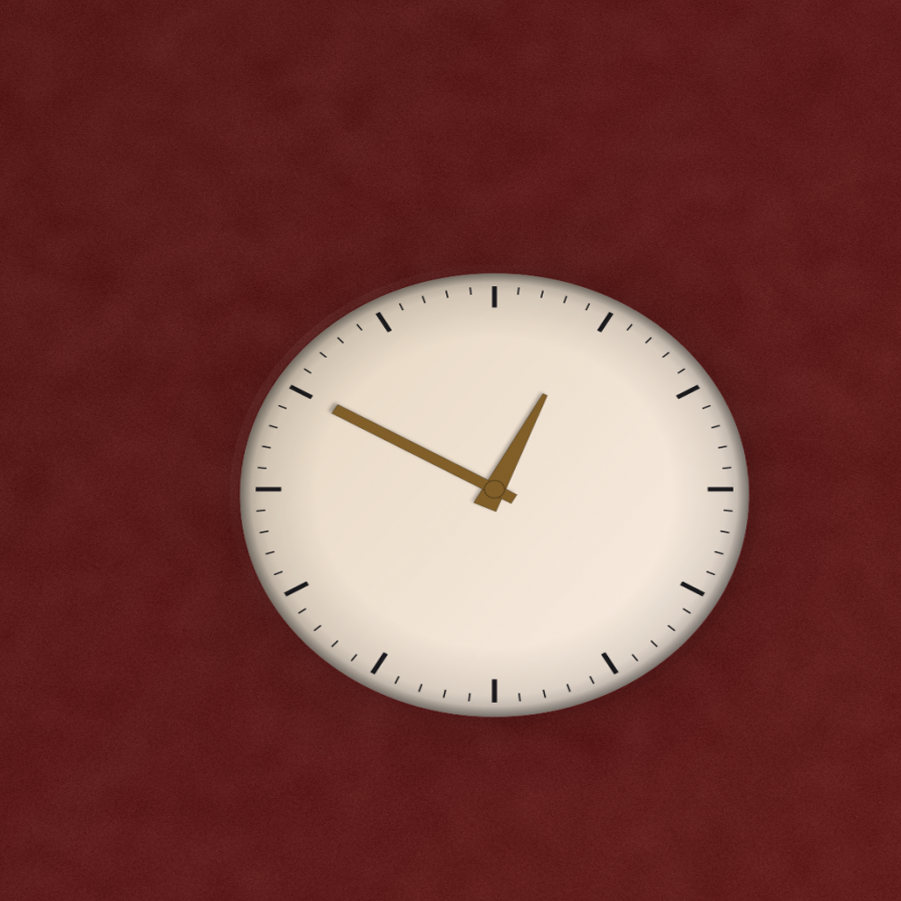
**12:50**
